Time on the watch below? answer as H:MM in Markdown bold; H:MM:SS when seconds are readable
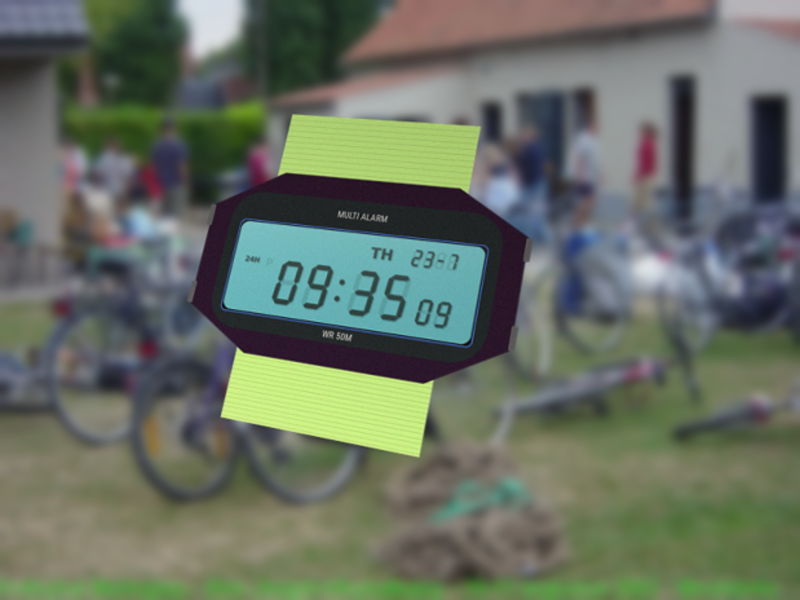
**9:35:09**
